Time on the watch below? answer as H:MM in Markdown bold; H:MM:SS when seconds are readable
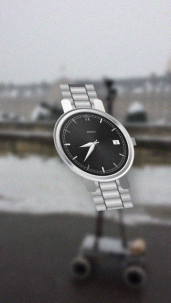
**8:37**
